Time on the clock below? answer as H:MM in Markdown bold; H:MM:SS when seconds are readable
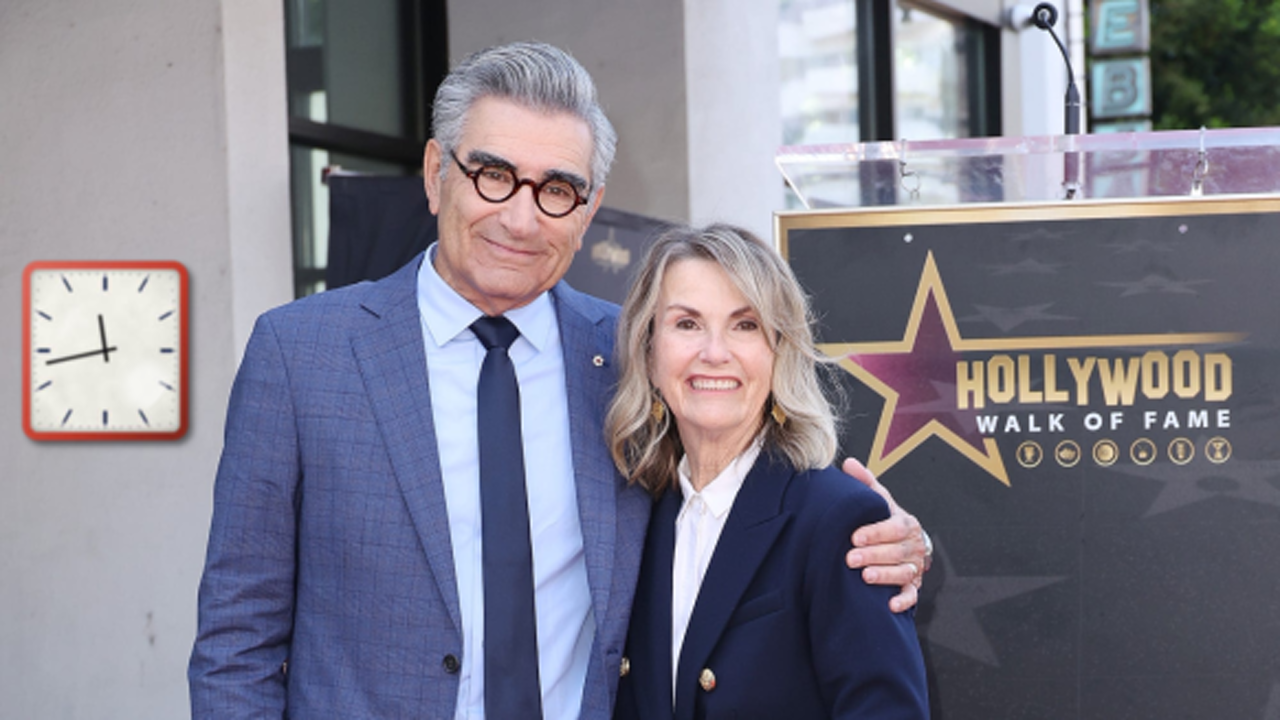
**11:43**
